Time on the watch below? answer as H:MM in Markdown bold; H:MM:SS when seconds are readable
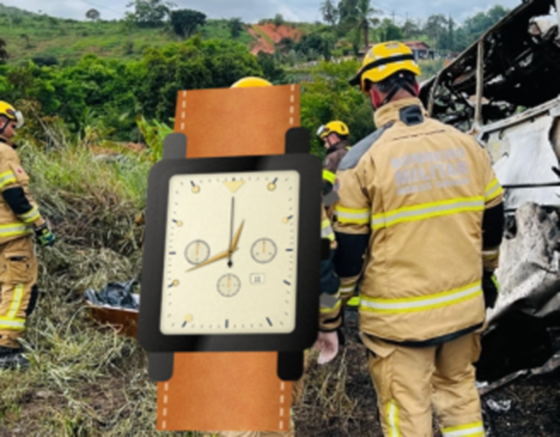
**12:41**
